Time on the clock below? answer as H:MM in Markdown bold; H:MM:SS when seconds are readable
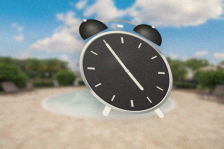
**4:55**
